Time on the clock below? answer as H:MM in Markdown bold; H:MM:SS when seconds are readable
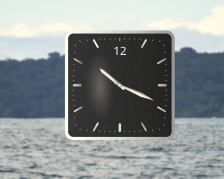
**10:19**
